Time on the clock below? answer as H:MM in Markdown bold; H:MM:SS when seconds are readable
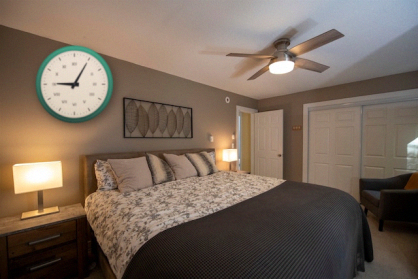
**9:05**
